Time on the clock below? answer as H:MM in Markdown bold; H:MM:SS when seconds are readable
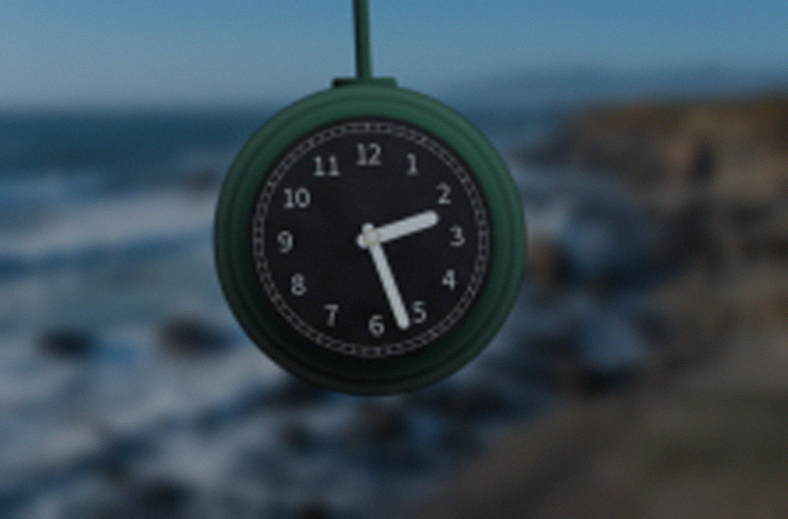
**2:27**
